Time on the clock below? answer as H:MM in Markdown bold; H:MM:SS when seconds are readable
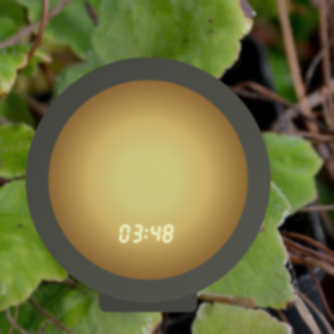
**3:48**
